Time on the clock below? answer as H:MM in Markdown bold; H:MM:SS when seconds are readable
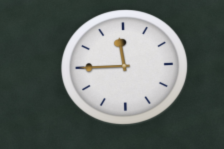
**11:45**
